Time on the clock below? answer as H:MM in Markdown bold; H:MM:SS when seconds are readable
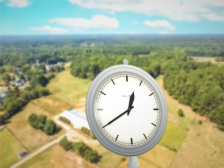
**12:40**
